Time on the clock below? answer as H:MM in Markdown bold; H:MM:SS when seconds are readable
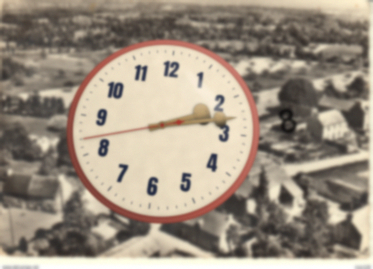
**2:12:42**
